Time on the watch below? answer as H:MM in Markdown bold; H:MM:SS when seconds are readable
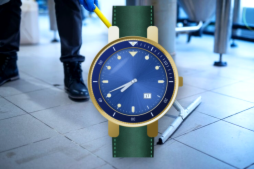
**7:41**
